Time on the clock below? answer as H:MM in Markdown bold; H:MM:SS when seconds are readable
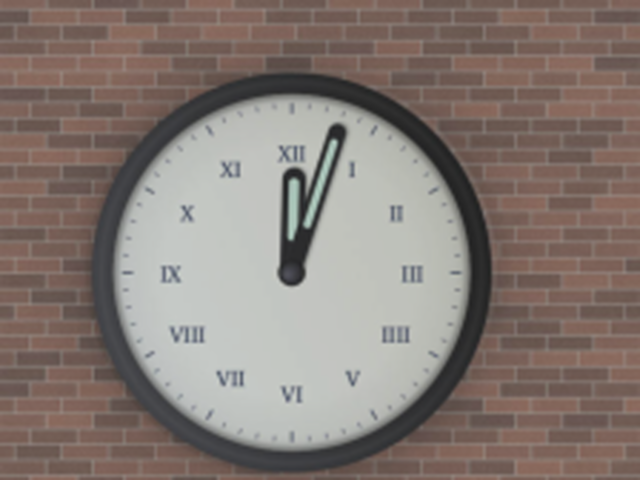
**12:03**
